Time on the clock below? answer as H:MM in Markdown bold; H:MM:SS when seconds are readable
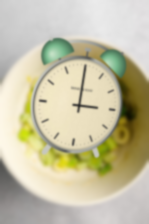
**3:00**
